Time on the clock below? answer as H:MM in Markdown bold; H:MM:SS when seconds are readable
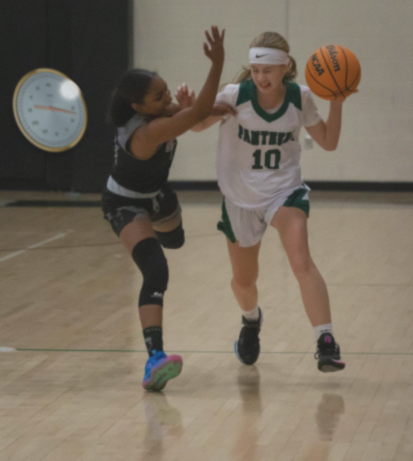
**9:17**
